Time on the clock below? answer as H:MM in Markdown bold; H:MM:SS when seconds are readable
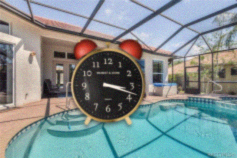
**3:18**
